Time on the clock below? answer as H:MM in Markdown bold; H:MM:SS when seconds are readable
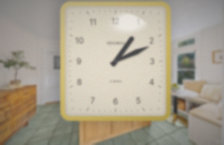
**1:11**
